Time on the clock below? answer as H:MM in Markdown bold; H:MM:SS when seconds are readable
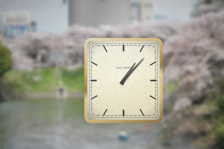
**1:07**
